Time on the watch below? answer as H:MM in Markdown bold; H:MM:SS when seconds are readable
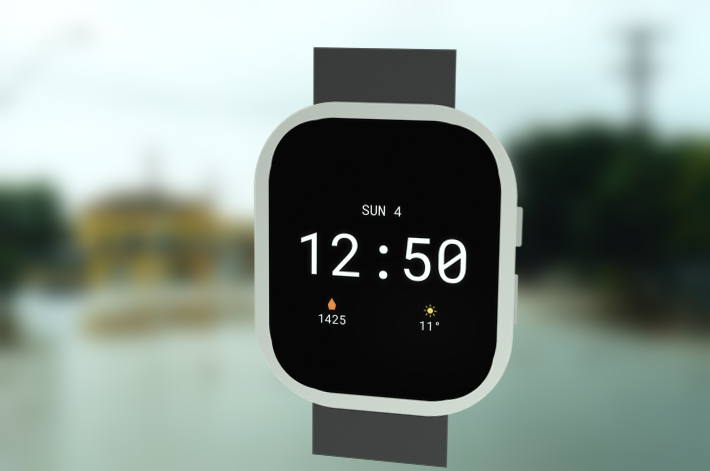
**12:50**
